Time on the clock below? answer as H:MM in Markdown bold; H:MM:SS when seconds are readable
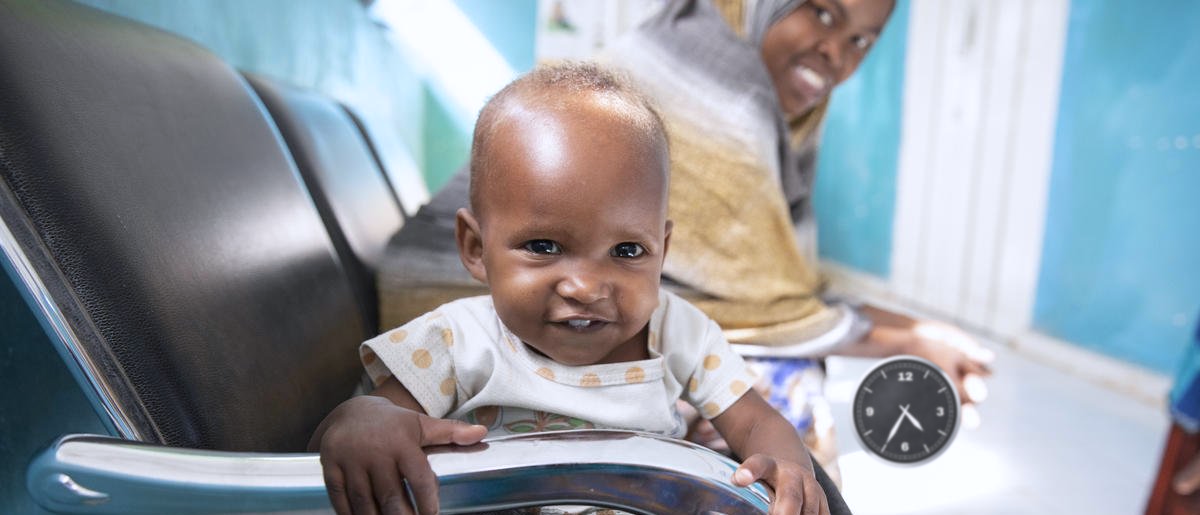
**4:35**
